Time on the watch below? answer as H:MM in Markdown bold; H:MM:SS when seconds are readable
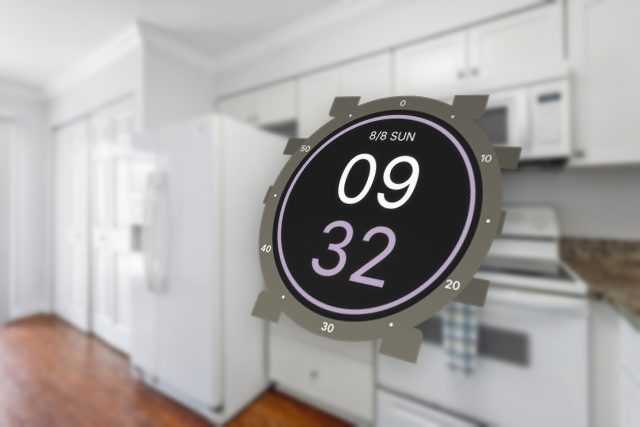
**9:32**
